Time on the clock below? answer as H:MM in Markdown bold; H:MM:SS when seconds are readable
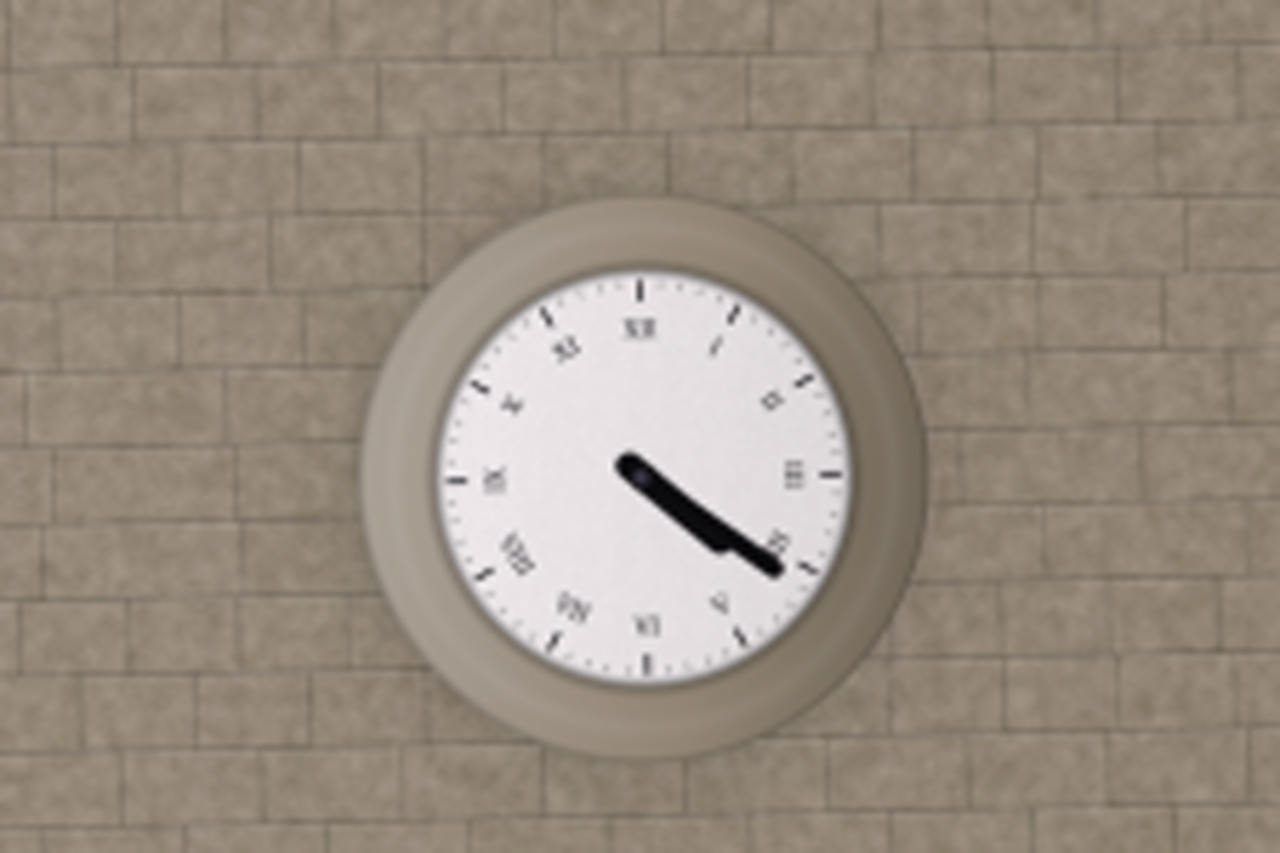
**4:21**
